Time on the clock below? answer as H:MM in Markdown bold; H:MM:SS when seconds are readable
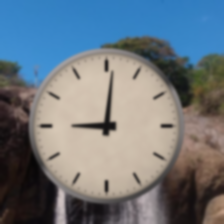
**9:01**
